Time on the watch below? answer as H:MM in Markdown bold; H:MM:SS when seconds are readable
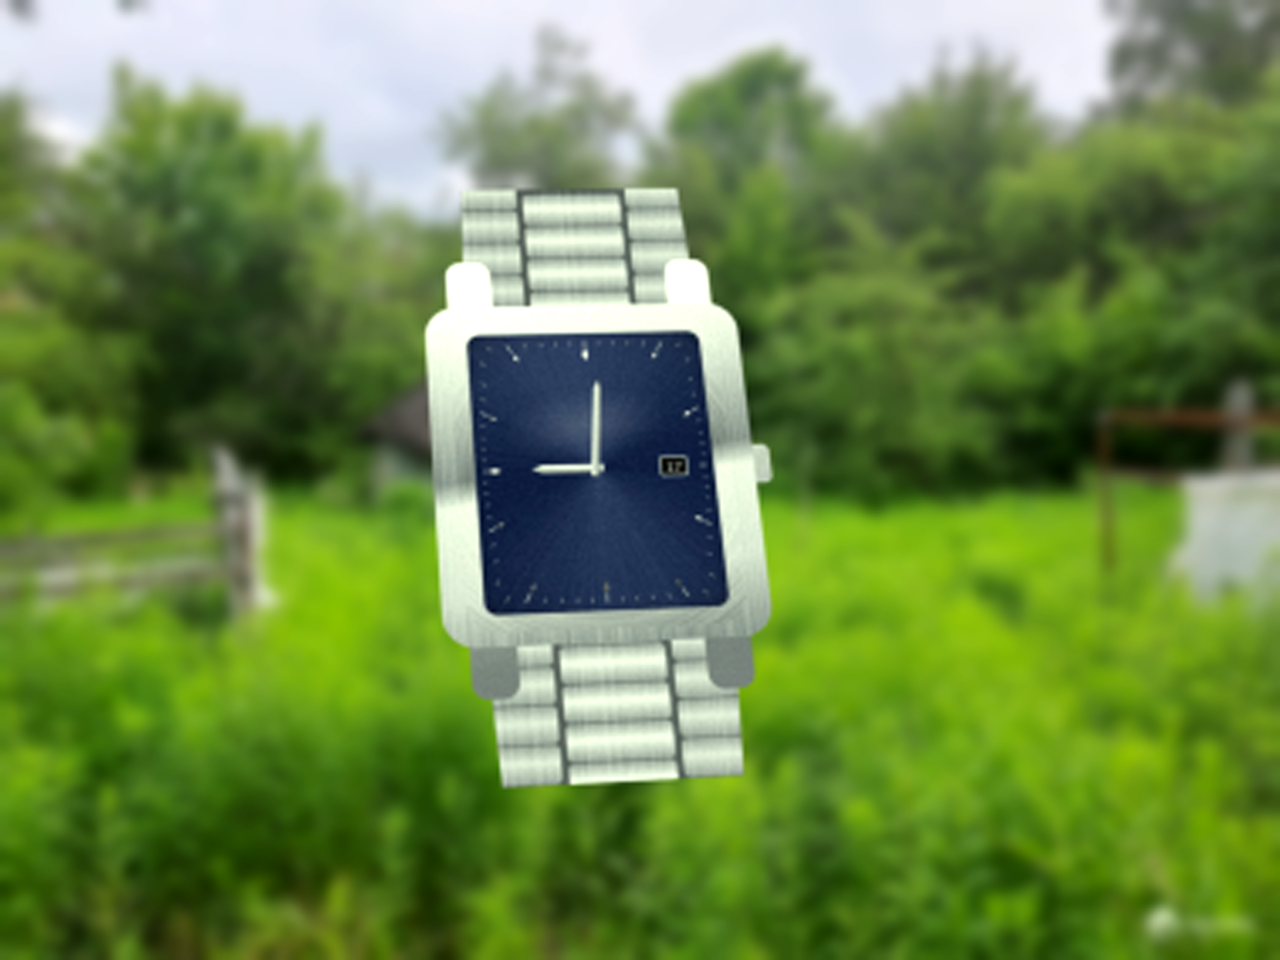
**9:01**
